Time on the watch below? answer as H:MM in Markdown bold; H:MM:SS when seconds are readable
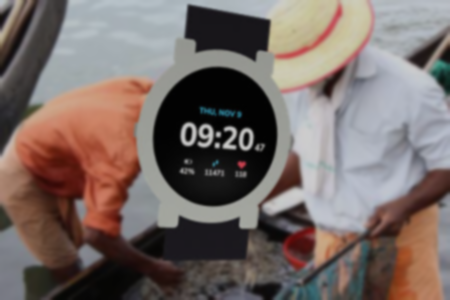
**9:20**
